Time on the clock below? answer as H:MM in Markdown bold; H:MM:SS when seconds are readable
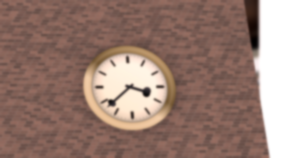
**3:38**
